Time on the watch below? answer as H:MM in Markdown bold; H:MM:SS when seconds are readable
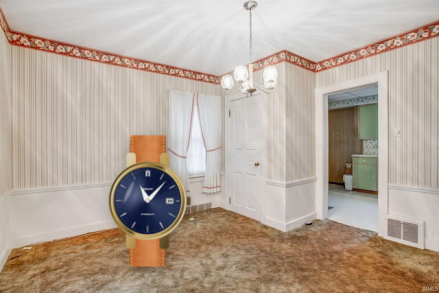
**11:07**
